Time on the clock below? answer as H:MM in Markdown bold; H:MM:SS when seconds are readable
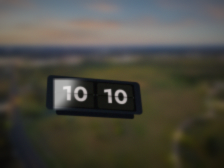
**10:10**
